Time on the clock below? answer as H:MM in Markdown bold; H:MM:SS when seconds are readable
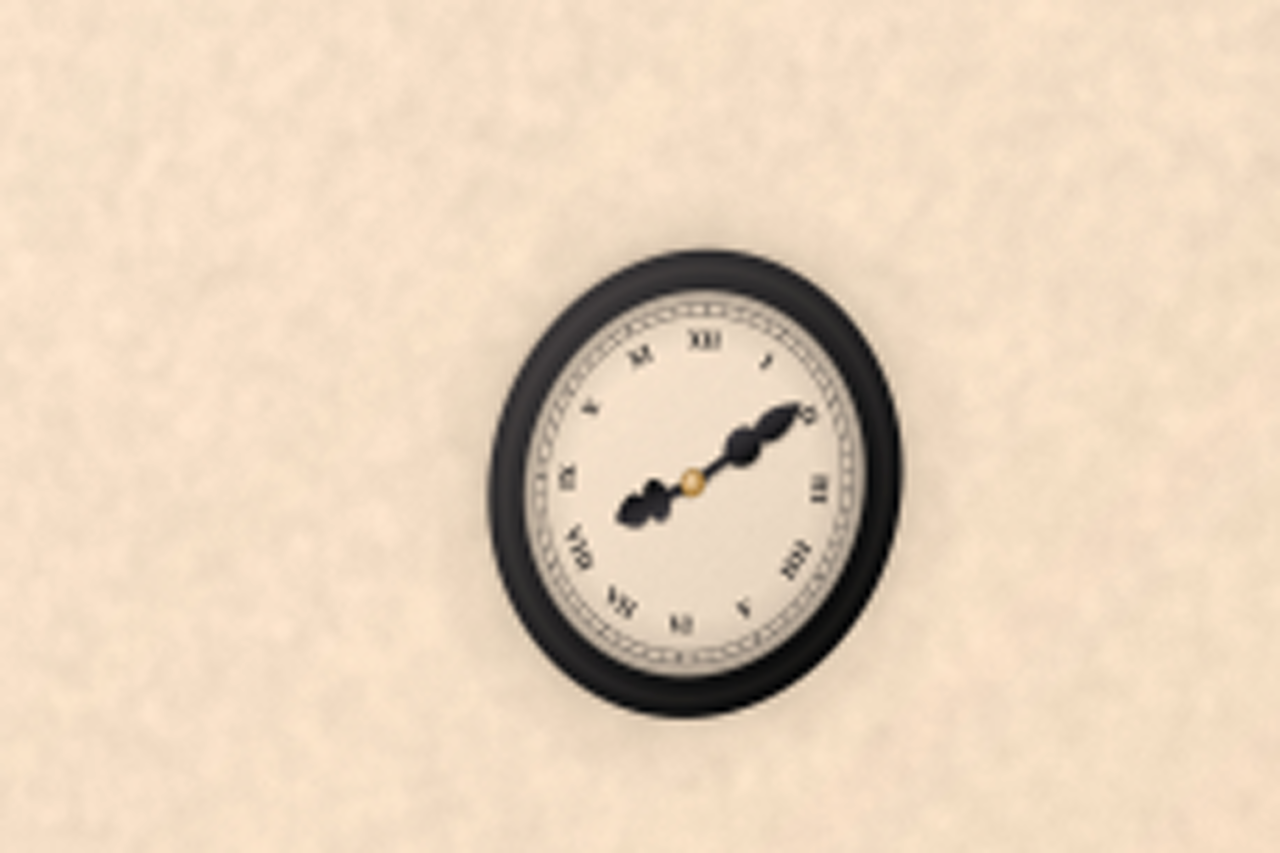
**8:09**
